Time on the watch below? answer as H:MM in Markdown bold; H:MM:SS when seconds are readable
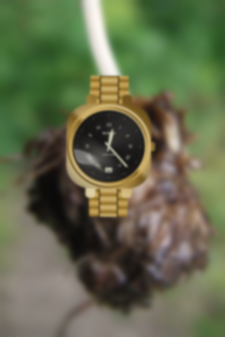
**12:23**
